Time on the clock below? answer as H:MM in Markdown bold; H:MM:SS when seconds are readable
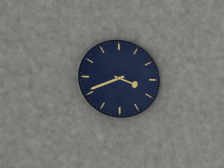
**3:41**
